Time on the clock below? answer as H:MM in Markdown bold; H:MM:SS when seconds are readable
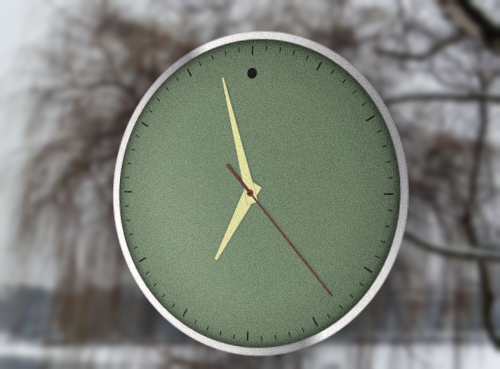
**6:57:23**
